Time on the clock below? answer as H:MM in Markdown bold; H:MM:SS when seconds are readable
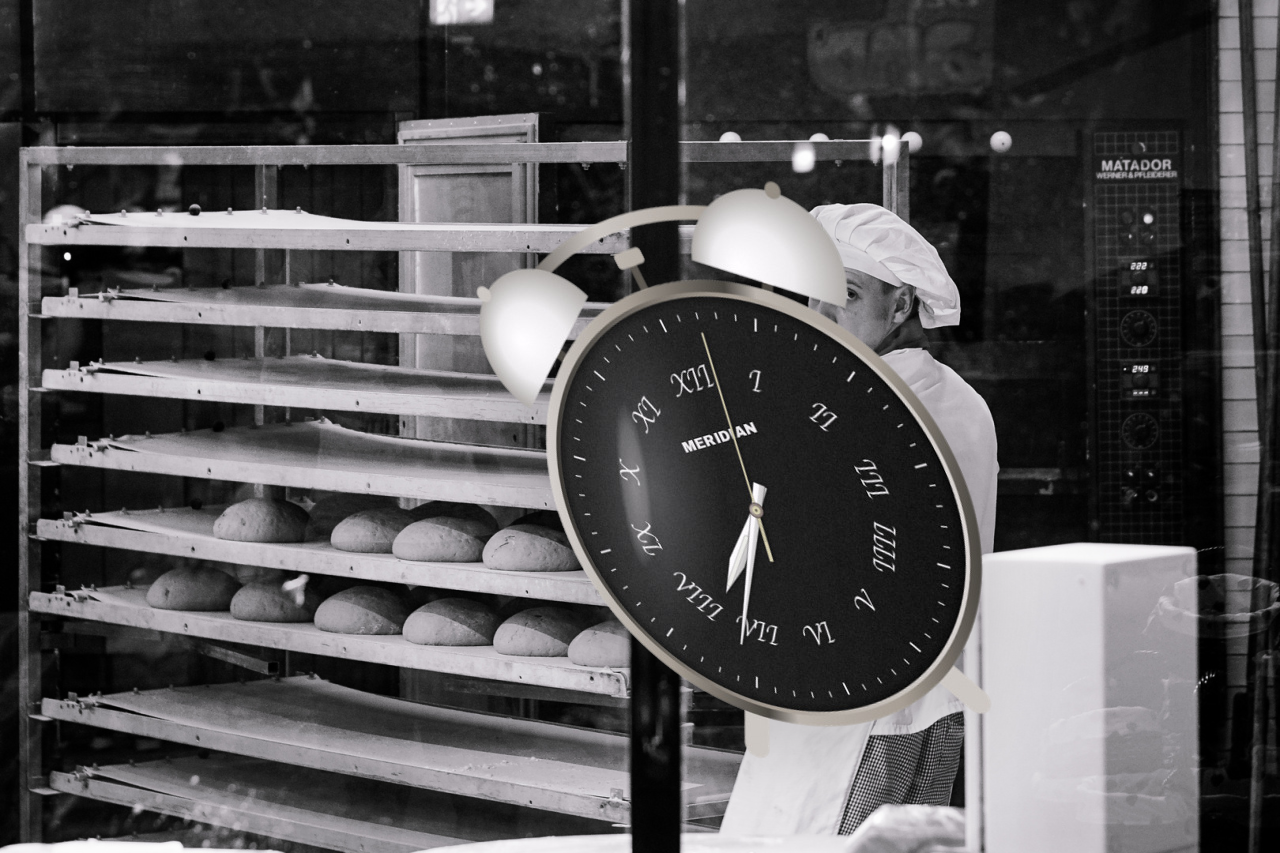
**7:36:02**
